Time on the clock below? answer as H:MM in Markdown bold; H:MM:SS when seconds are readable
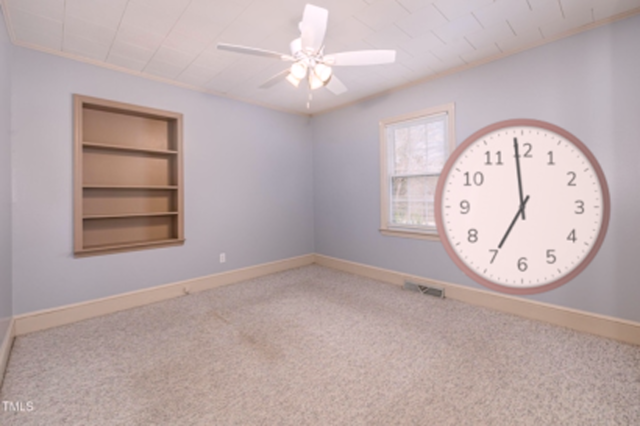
**6:59**
